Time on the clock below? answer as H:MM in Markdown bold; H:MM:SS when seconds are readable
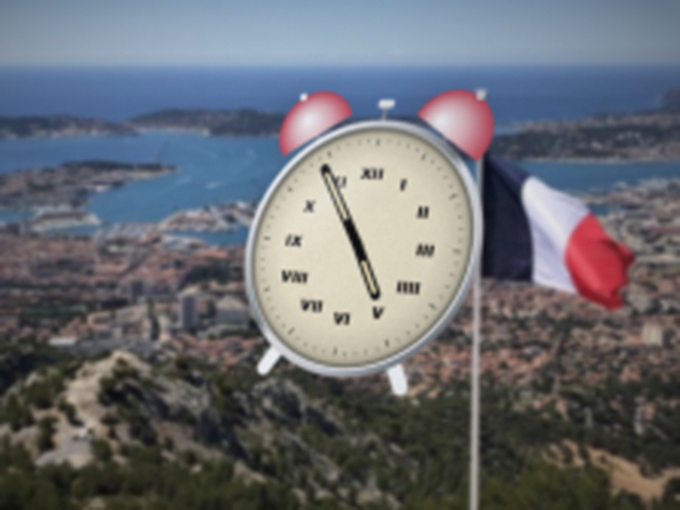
**4:54**
